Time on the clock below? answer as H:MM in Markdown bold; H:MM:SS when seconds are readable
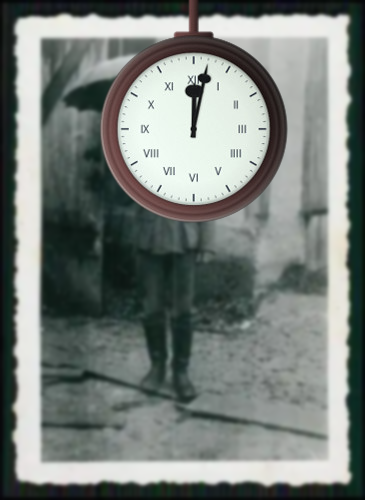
**12:02**
